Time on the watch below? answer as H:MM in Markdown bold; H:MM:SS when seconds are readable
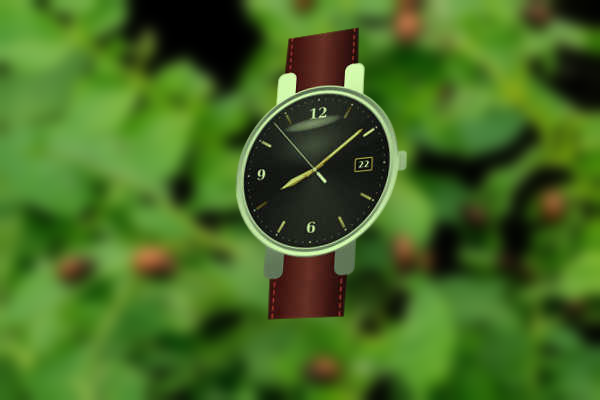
**8:08:53**
